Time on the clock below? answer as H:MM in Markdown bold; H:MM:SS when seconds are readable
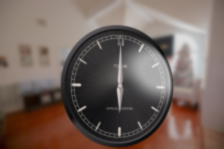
**6:00**
